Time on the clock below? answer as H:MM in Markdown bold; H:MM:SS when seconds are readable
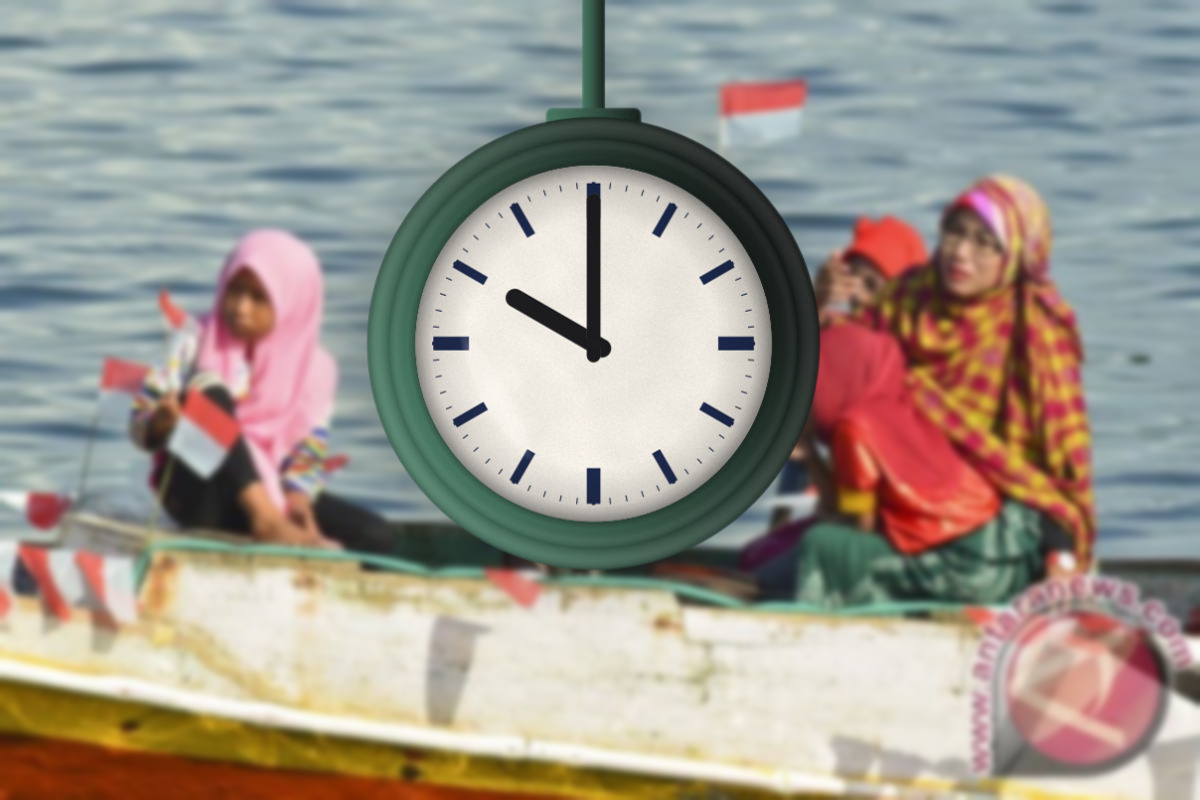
**10:00**
